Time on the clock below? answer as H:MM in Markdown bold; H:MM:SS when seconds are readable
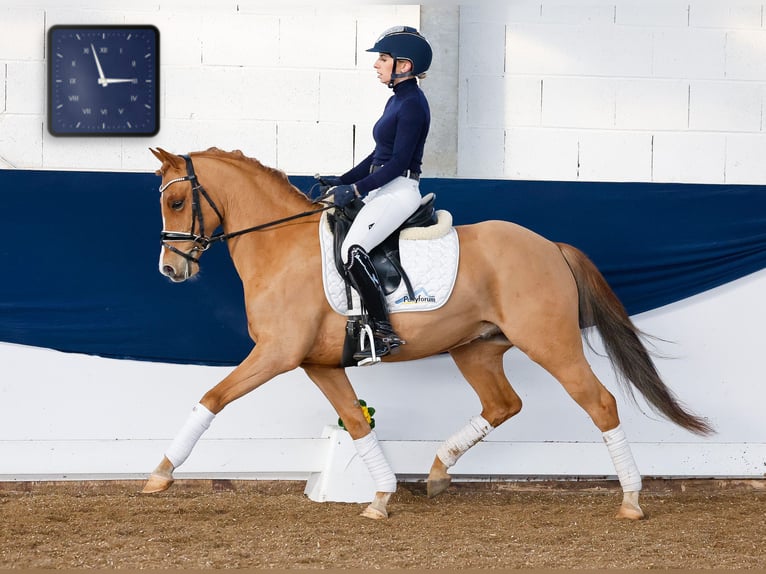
**2:57**
